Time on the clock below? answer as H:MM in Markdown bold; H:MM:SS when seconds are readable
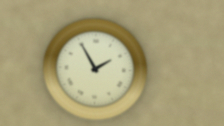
**1:55**
